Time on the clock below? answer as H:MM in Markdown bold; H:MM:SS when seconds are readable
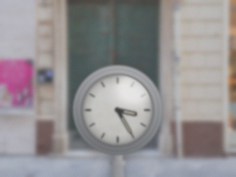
**3:25**
